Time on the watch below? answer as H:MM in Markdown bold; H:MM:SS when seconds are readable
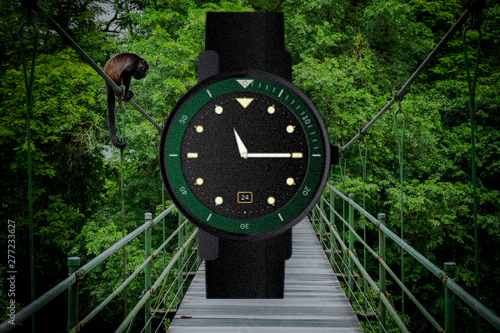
**11:15**
